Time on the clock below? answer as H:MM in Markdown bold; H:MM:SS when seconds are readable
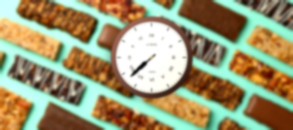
**7:38**
